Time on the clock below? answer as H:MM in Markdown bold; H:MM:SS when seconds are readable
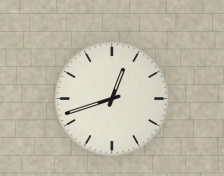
**12:42**
